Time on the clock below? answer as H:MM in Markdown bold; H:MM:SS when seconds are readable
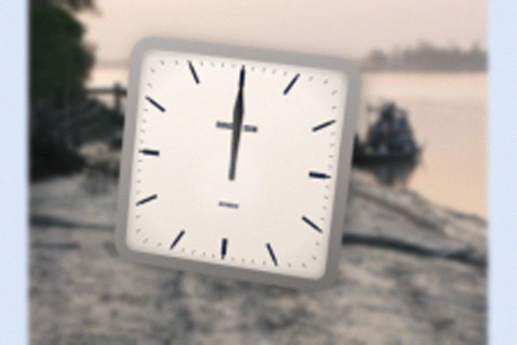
**12:00**
